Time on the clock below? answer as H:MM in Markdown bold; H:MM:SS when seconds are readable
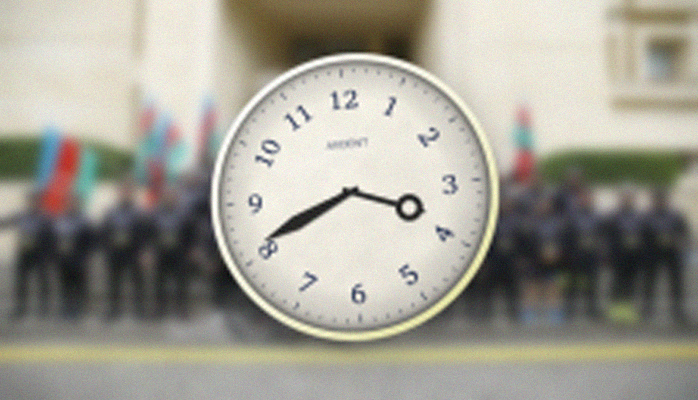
**3:41**
